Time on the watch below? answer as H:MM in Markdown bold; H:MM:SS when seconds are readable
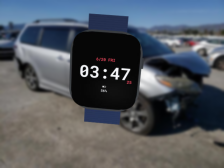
**3:47**
